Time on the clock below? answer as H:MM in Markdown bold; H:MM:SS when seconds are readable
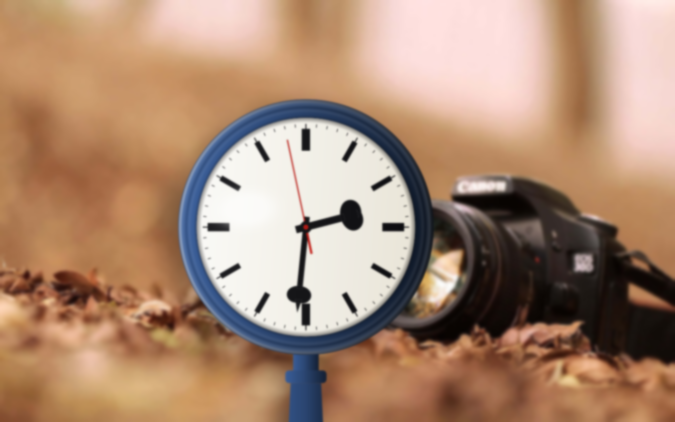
**2:30:58**
